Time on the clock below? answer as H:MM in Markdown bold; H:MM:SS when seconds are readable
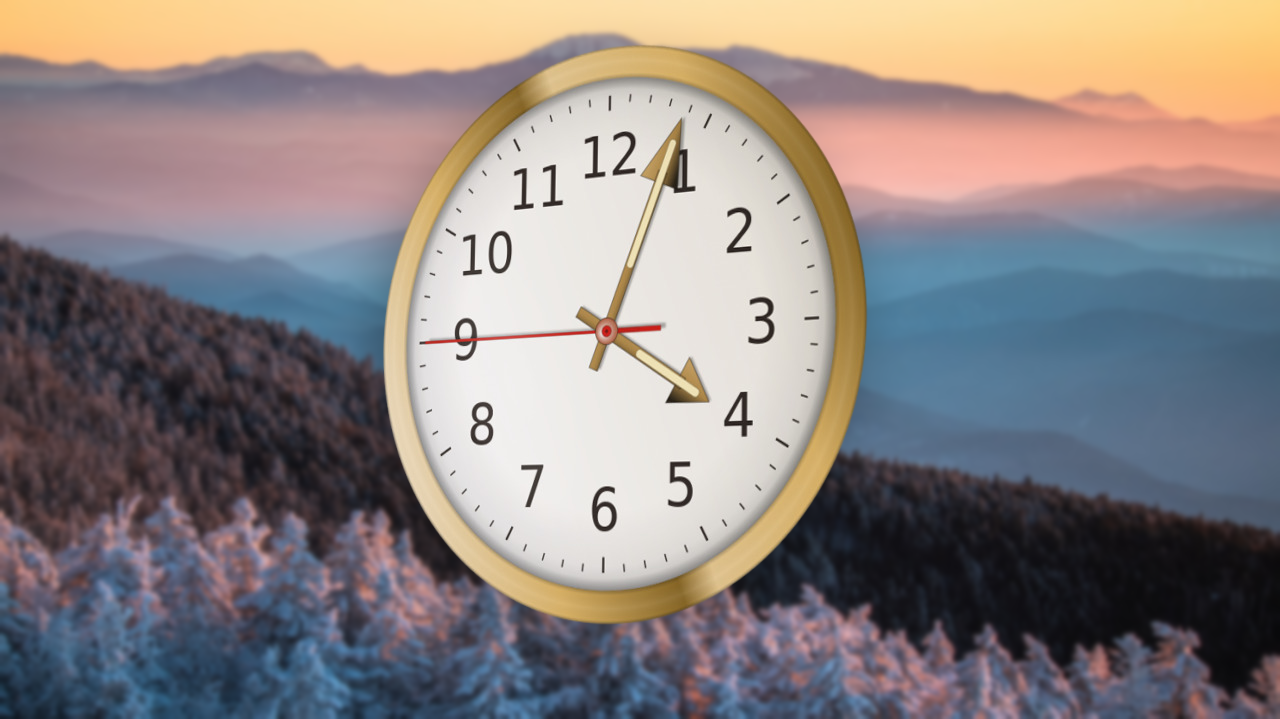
**4:03:45**
